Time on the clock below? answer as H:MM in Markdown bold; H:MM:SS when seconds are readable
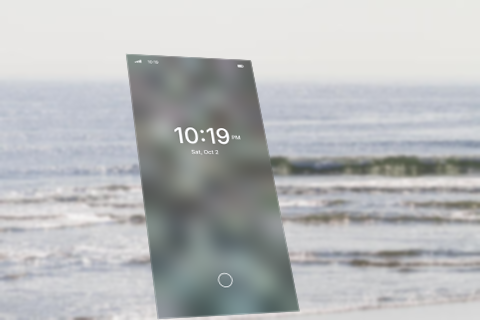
**10:19**
